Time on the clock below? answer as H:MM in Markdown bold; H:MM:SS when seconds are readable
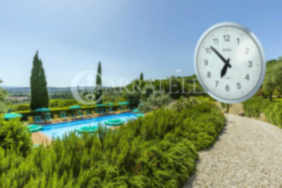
**6:52**
